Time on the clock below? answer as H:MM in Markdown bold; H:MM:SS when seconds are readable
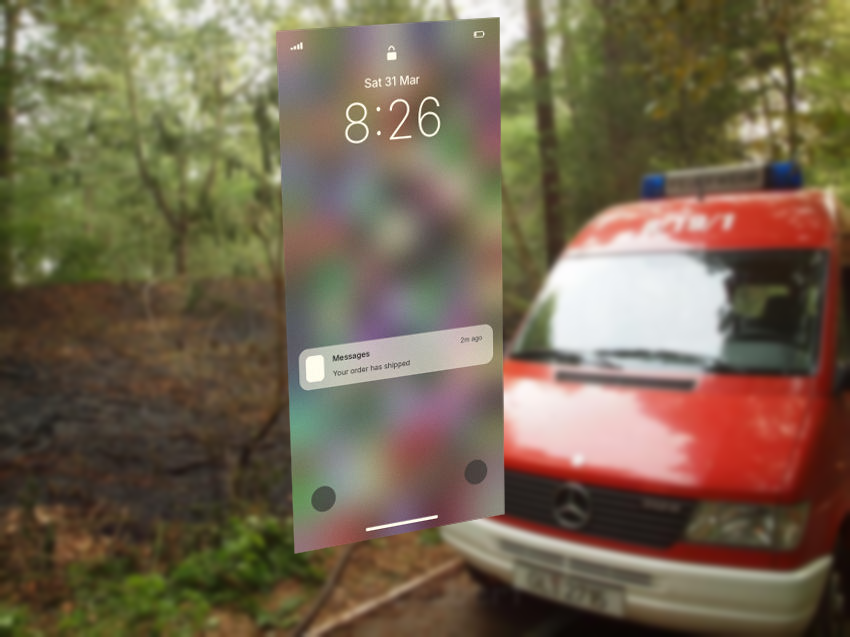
**8:26**
